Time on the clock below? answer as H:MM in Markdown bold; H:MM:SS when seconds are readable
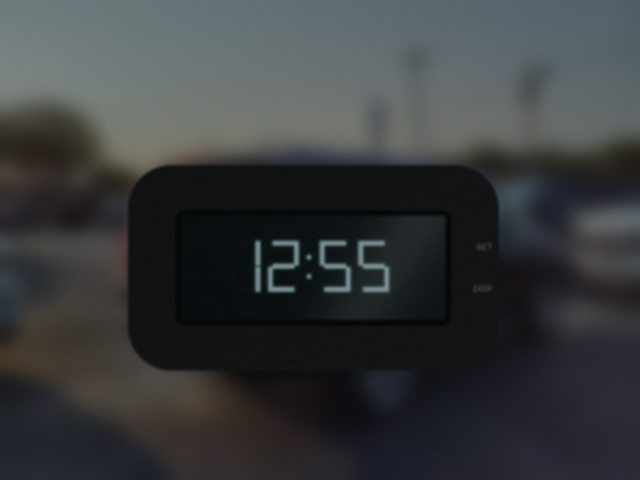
**12:55**
